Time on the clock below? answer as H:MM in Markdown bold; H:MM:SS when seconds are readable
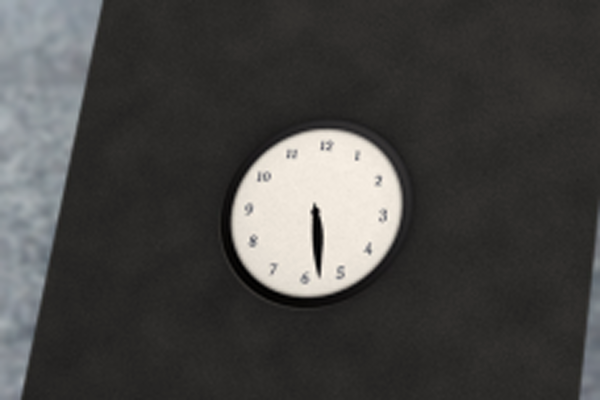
**5:28**
